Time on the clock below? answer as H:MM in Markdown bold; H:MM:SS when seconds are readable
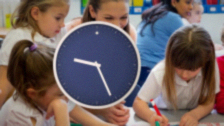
**9:26**
